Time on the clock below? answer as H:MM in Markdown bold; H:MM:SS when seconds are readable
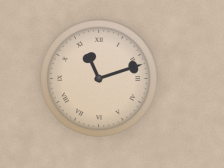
**11:12**
